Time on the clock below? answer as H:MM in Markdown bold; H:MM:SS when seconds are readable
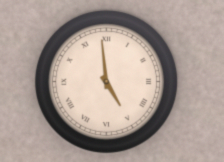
**4:59**
